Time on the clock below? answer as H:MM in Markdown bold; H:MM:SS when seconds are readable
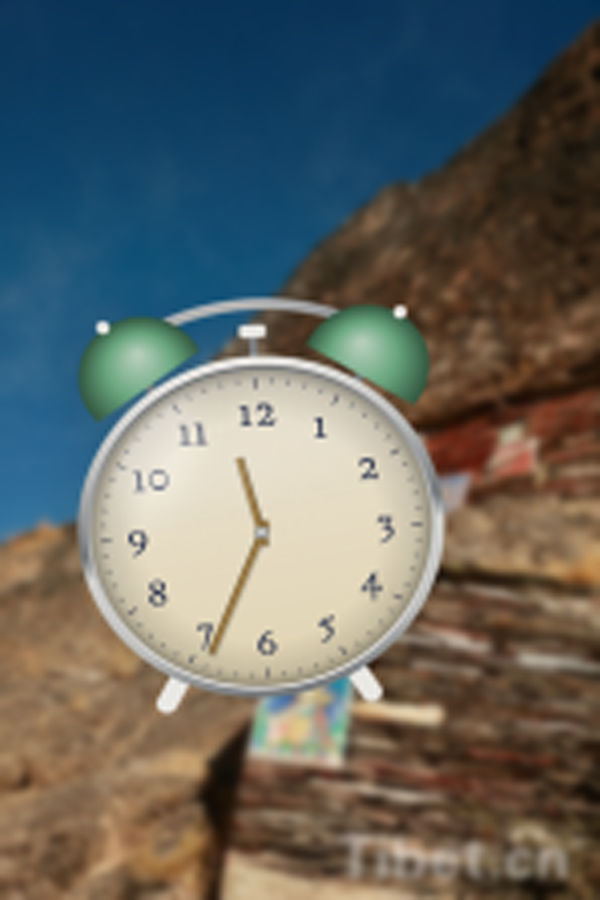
**11:34**
